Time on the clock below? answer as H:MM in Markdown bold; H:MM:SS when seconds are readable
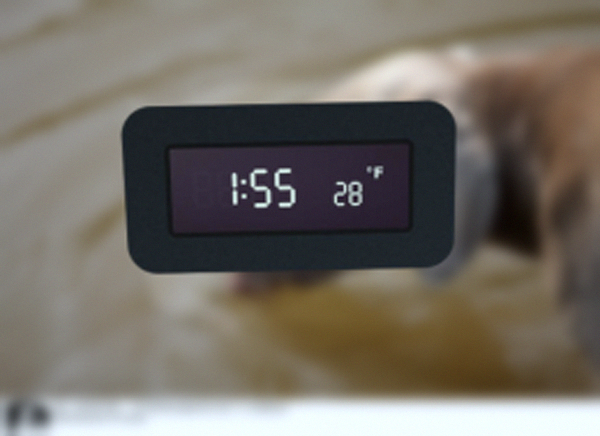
**1:55**
